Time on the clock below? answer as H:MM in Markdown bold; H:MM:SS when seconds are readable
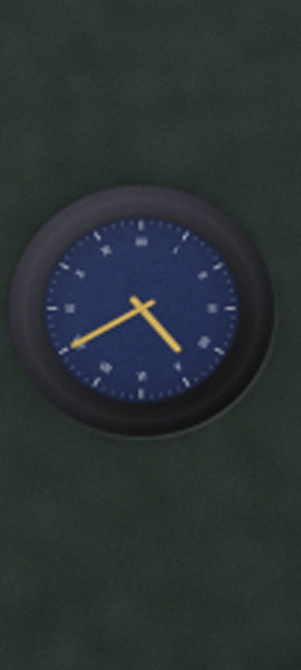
**4:40**
